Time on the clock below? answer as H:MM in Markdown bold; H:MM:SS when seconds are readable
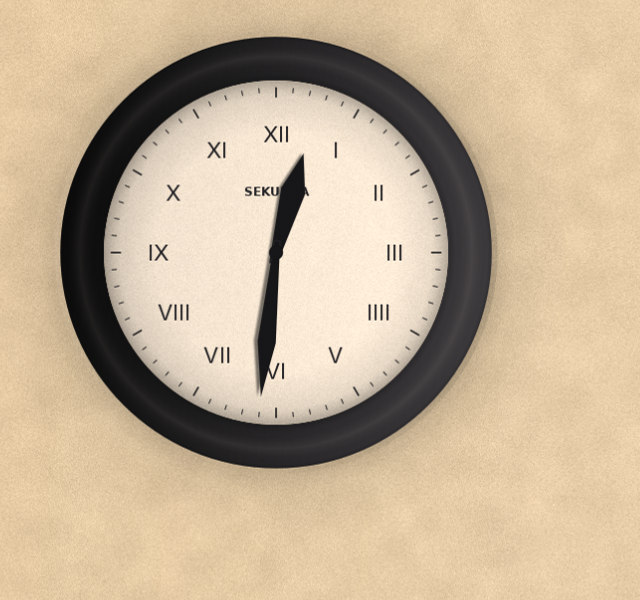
**12:31**
